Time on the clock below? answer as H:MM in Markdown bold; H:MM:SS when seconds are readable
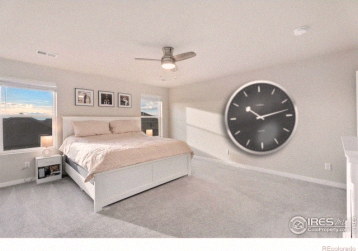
**10:13**
